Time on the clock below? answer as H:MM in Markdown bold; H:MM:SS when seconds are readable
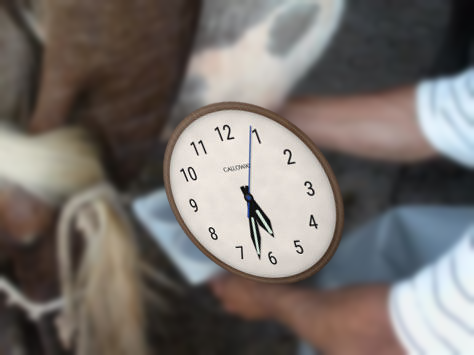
**5:32:04**
